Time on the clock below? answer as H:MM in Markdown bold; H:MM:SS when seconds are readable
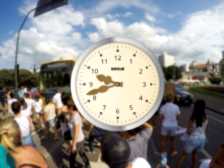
**9:42**
